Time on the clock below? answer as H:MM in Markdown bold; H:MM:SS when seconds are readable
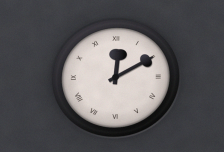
**12:10**
